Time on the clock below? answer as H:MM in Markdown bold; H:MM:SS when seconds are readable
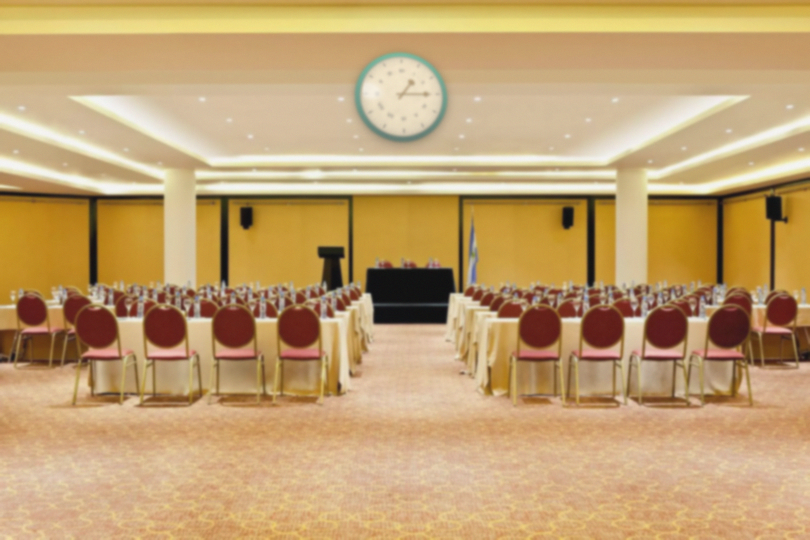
**1:15**
